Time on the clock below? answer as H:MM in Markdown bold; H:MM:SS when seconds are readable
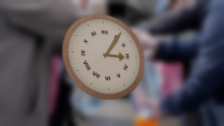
**3:06**
